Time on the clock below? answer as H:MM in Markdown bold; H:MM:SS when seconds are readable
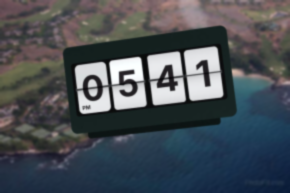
**5:41**
